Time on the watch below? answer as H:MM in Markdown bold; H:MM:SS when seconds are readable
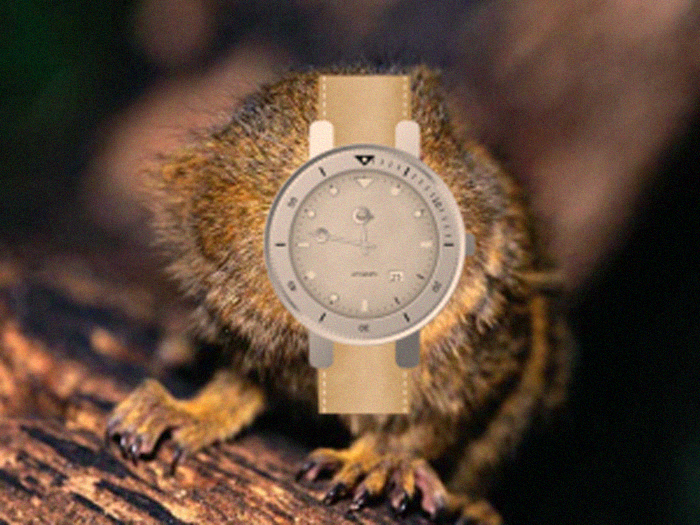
**11:47**
